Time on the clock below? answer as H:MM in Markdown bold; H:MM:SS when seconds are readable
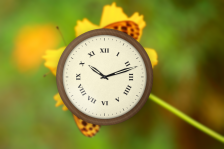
**10:12**
